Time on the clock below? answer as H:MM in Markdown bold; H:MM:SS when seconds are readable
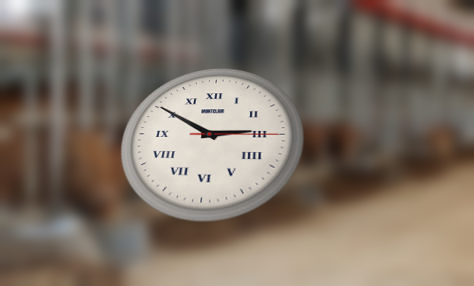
**2:50:15**
